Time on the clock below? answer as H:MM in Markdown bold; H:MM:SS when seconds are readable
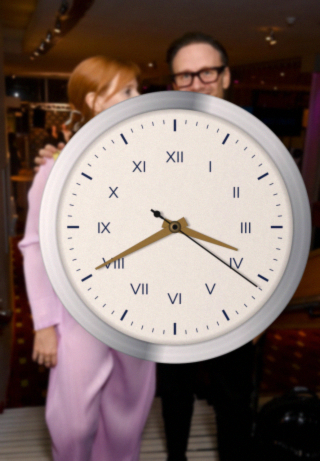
**3:40:21**
